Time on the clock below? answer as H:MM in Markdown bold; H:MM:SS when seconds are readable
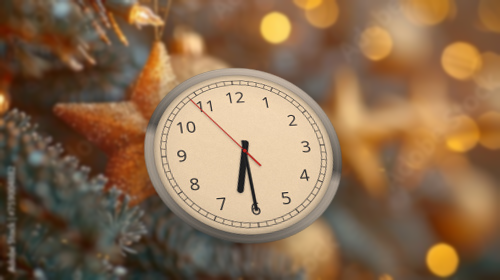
**6:29:54**
